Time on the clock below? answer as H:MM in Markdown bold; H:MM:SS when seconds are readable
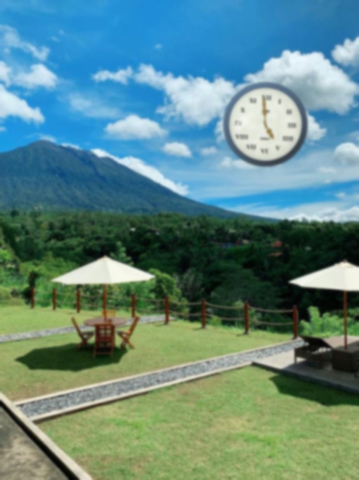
**4:59**
